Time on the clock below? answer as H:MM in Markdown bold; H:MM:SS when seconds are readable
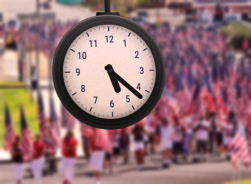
**5:22**
